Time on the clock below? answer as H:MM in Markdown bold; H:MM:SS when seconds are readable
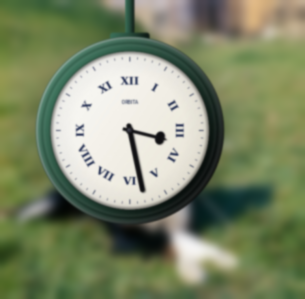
**3:28**
